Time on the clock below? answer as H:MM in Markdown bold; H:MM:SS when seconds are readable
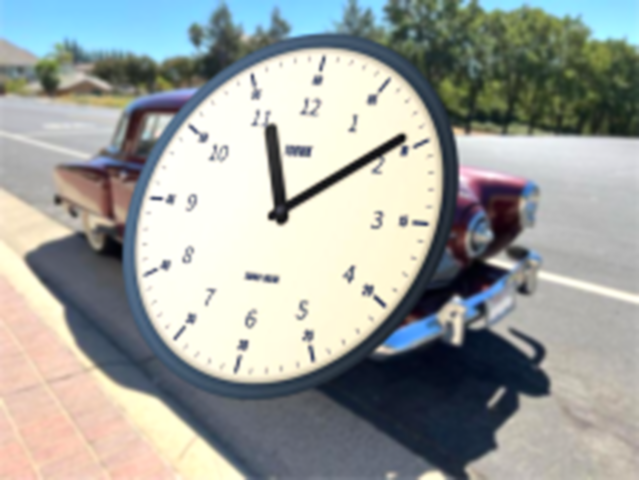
**11:09**
